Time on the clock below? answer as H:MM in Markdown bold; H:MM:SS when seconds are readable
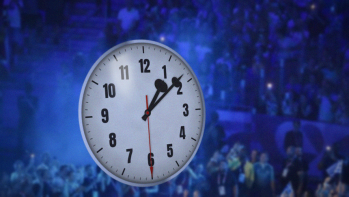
**1:08:30**
